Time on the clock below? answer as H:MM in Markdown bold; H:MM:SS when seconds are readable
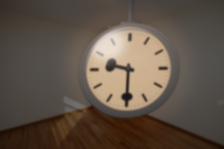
**9:30**
